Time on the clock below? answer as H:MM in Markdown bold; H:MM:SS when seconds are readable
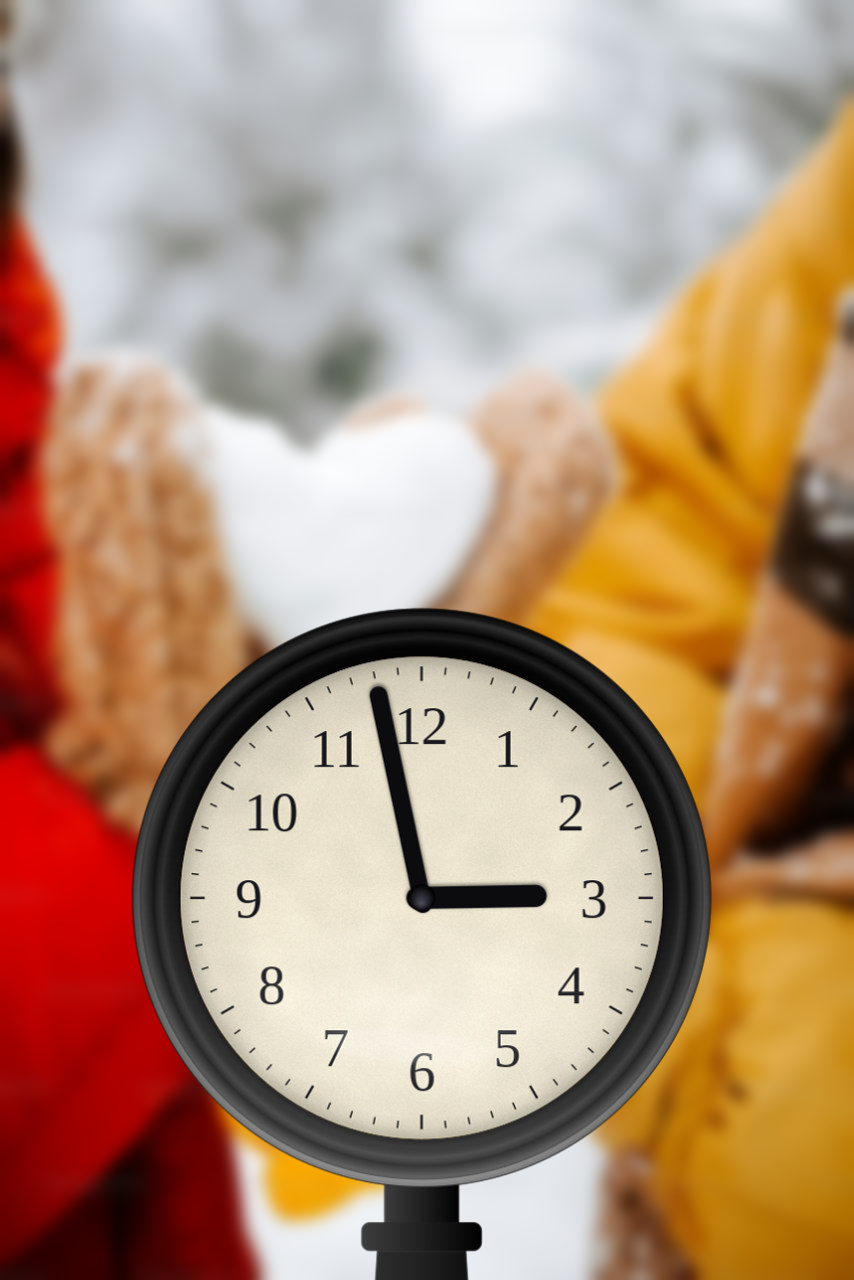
**2:58**
